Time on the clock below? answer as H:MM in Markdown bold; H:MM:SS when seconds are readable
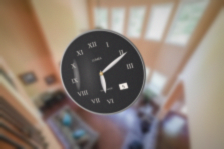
**6:11**
